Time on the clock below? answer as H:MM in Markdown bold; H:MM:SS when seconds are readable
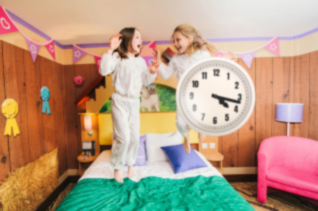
**4:17**
